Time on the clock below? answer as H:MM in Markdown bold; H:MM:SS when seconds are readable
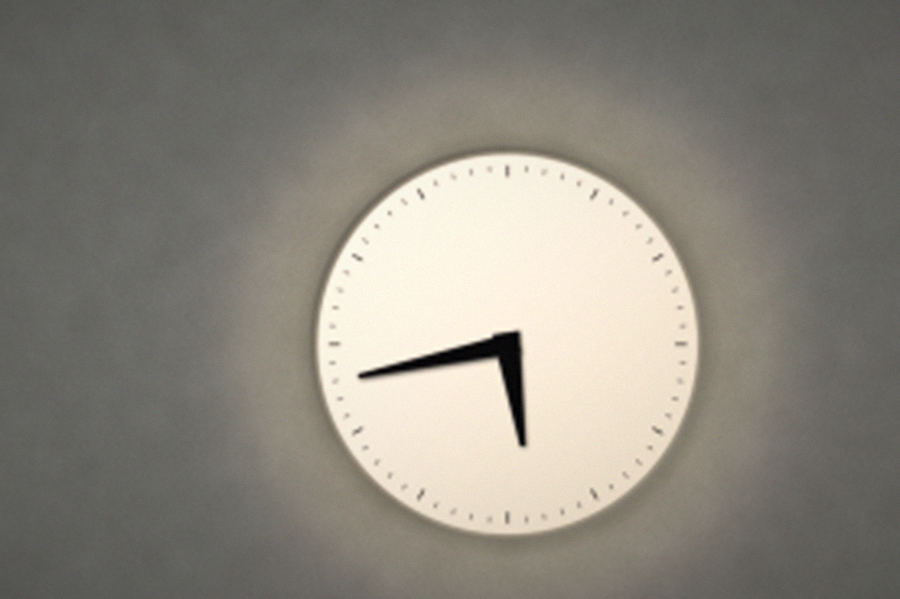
**5:43**
